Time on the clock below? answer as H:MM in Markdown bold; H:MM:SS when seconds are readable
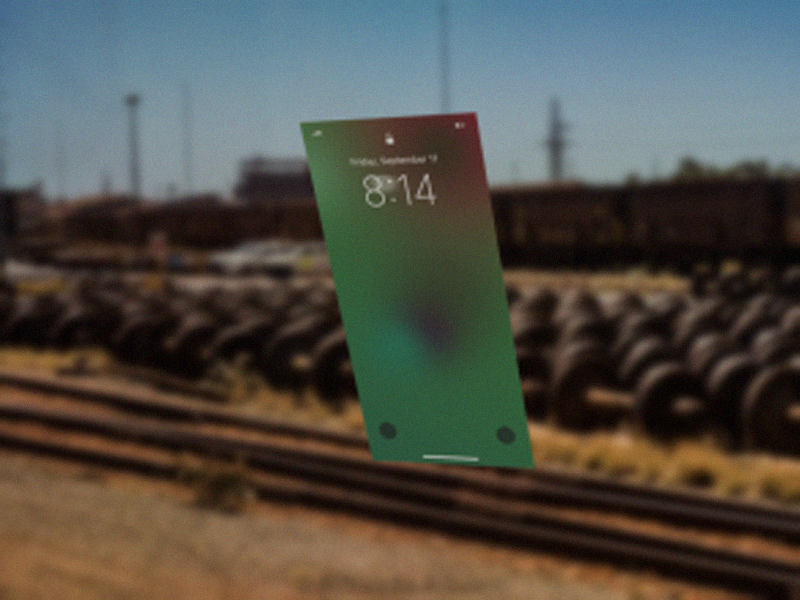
**8:14**
